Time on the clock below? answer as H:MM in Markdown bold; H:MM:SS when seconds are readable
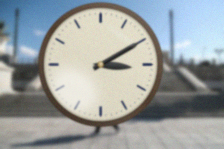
**3:10**
